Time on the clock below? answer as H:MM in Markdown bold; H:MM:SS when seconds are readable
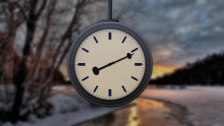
**8:11**
